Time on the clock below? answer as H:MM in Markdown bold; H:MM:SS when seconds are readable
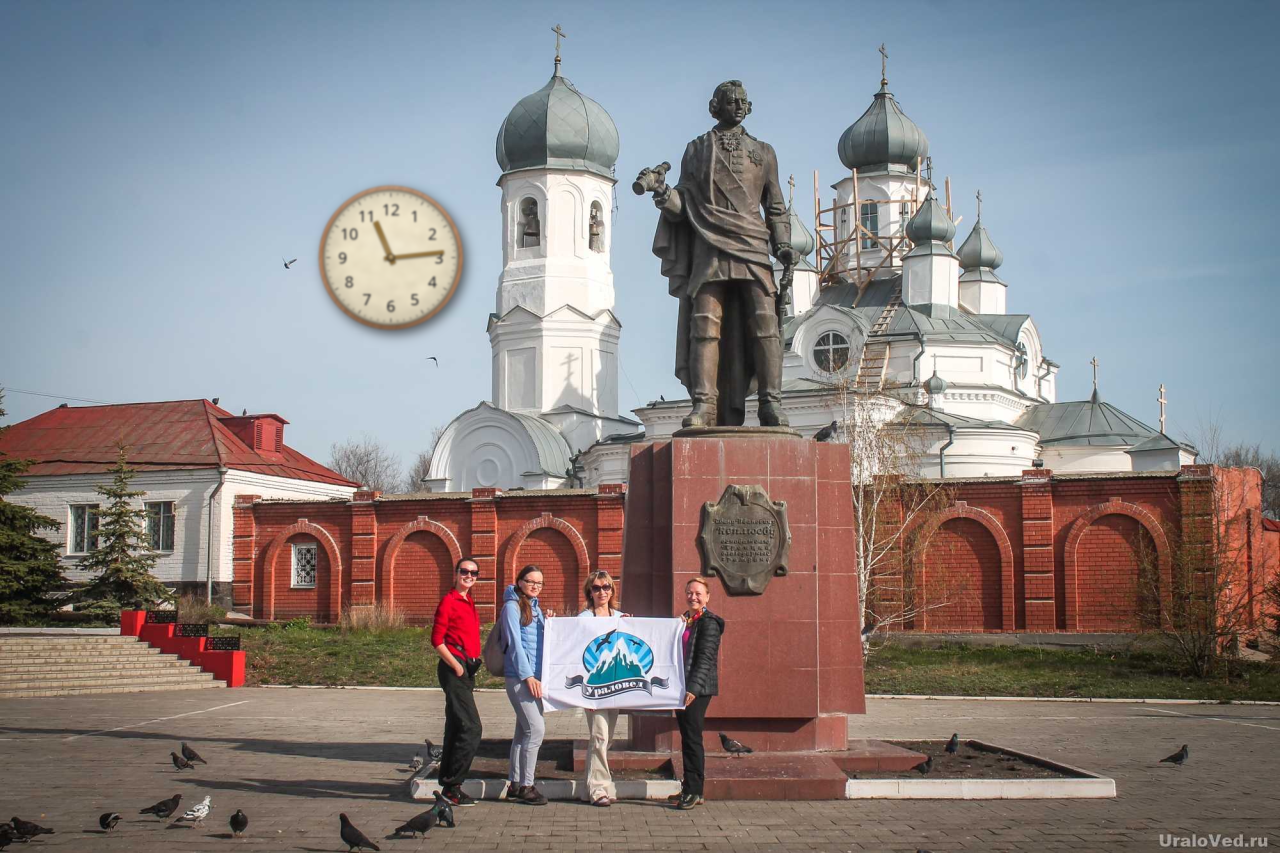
**11:14**
